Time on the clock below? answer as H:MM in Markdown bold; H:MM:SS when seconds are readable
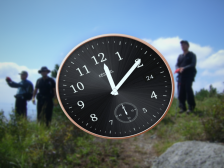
**12:10**
